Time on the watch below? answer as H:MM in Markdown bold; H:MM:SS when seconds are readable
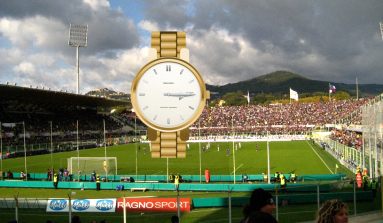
**3:15**
